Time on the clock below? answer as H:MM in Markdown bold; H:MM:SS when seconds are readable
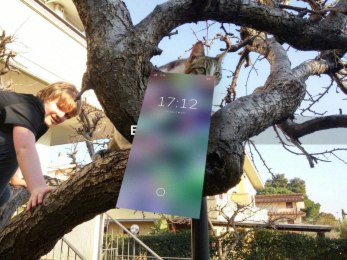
**17:12**
